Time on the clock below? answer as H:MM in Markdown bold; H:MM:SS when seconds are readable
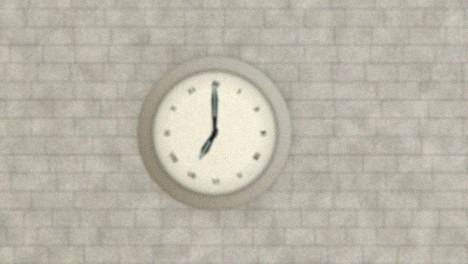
**7:00**
